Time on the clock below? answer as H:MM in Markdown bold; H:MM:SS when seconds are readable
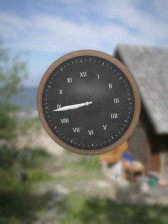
**8:44**
